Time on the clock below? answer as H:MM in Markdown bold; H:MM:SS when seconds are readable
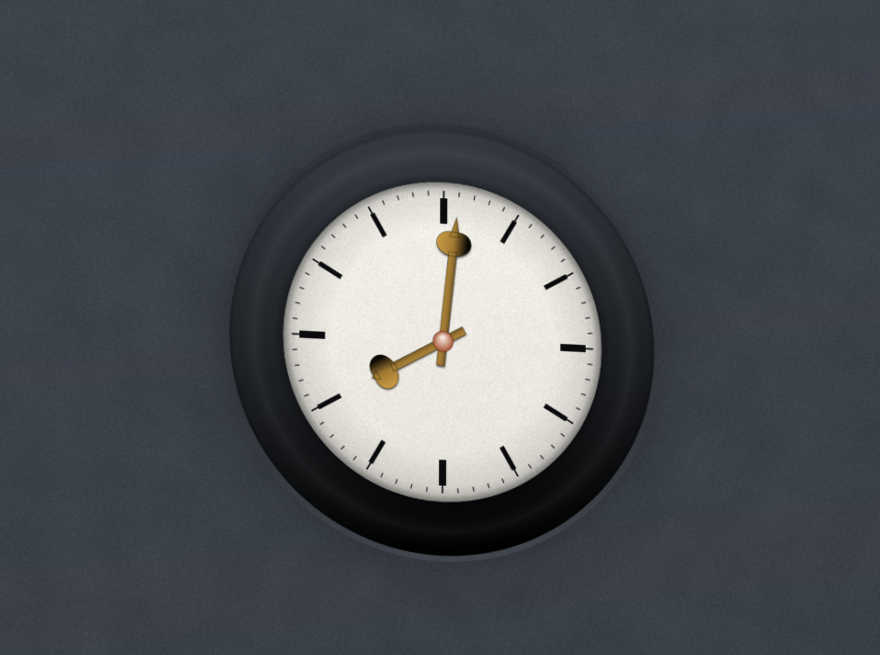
**8:01**
